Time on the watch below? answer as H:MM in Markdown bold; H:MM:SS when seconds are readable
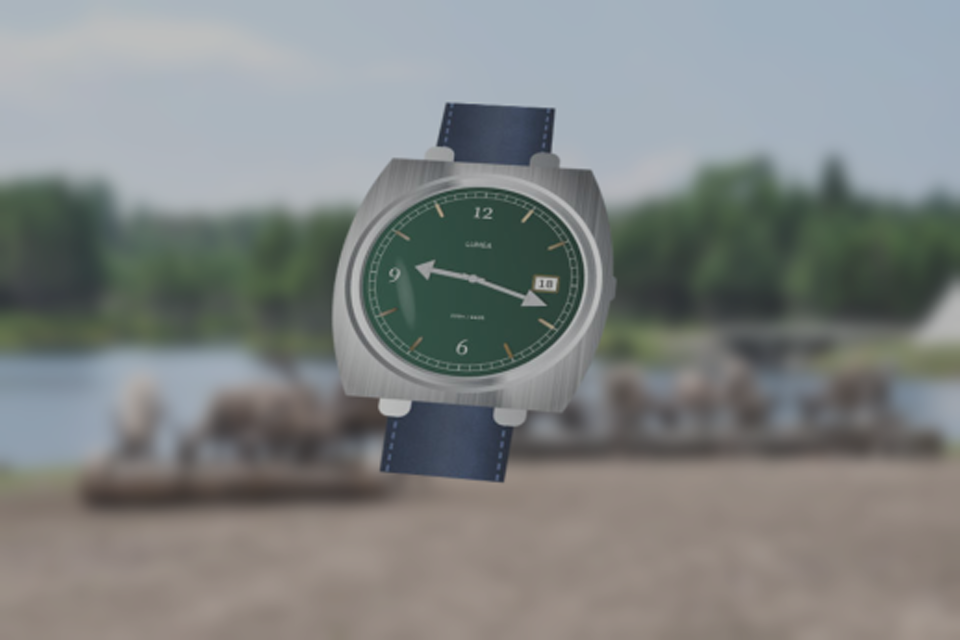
**9:18**
